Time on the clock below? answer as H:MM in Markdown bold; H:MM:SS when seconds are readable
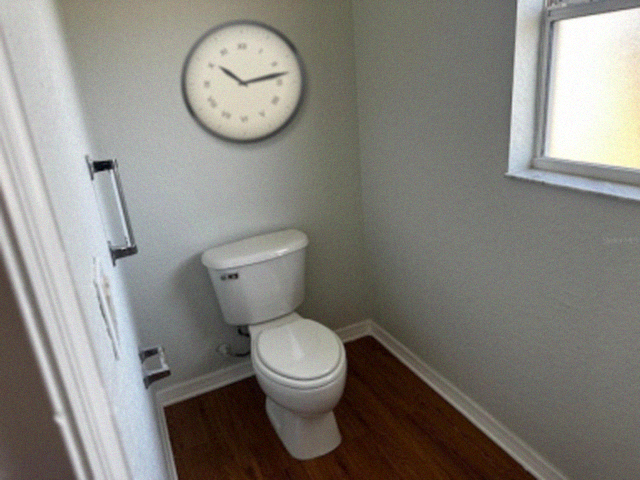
**10:13**
